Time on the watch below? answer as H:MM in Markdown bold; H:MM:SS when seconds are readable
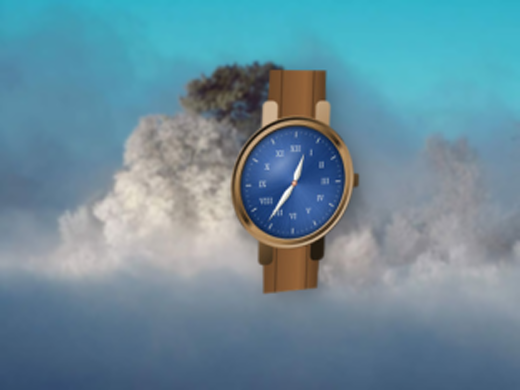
**12:36**
